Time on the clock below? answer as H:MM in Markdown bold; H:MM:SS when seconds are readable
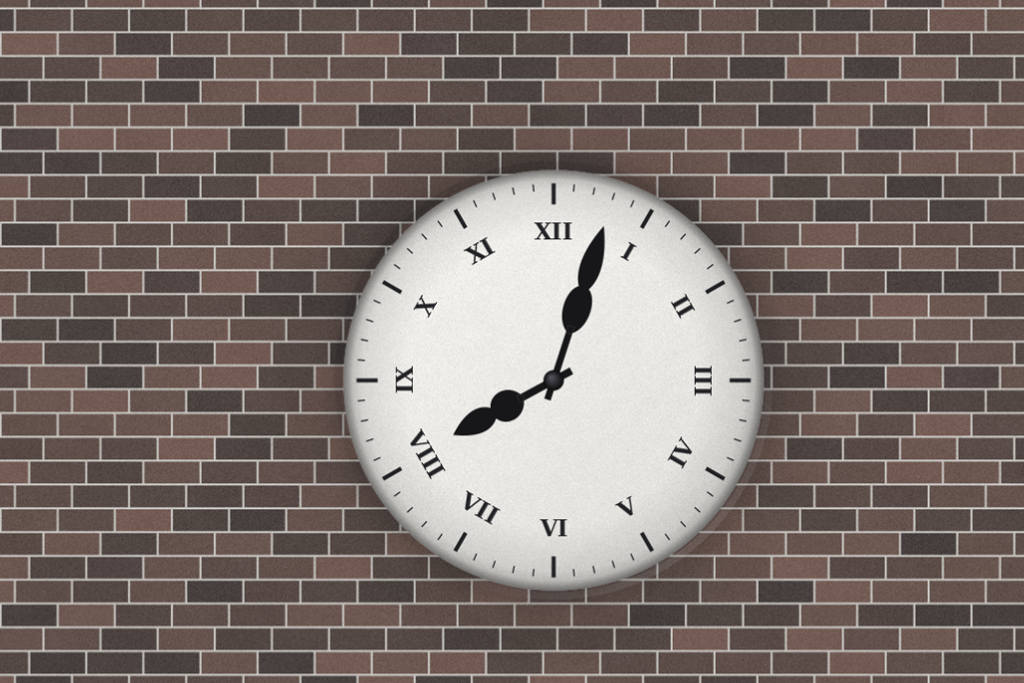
**8:03**
